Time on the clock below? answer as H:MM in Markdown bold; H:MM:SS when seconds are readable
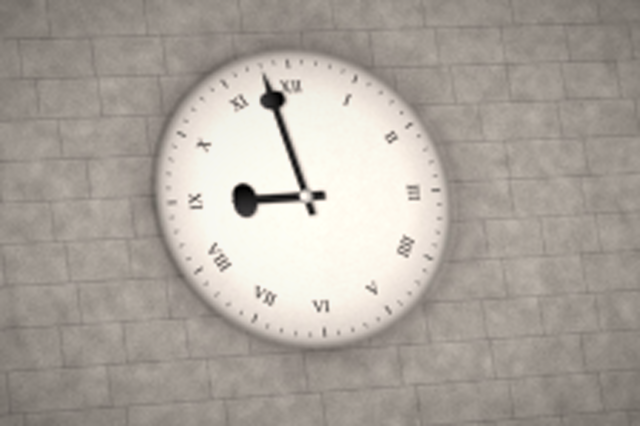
**8:58**
